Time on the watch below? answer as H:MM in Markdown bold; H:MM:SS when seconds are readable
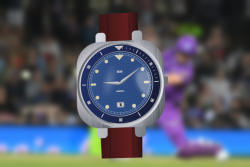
**9:09**
